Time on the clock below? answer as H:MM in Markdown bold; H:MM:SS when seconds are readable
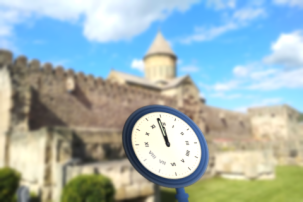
**11:59**
